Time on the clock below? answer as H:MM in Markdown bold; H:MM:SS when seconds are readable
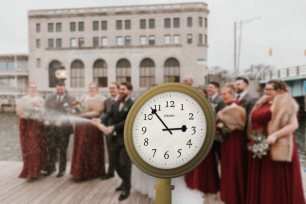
**2:53**
